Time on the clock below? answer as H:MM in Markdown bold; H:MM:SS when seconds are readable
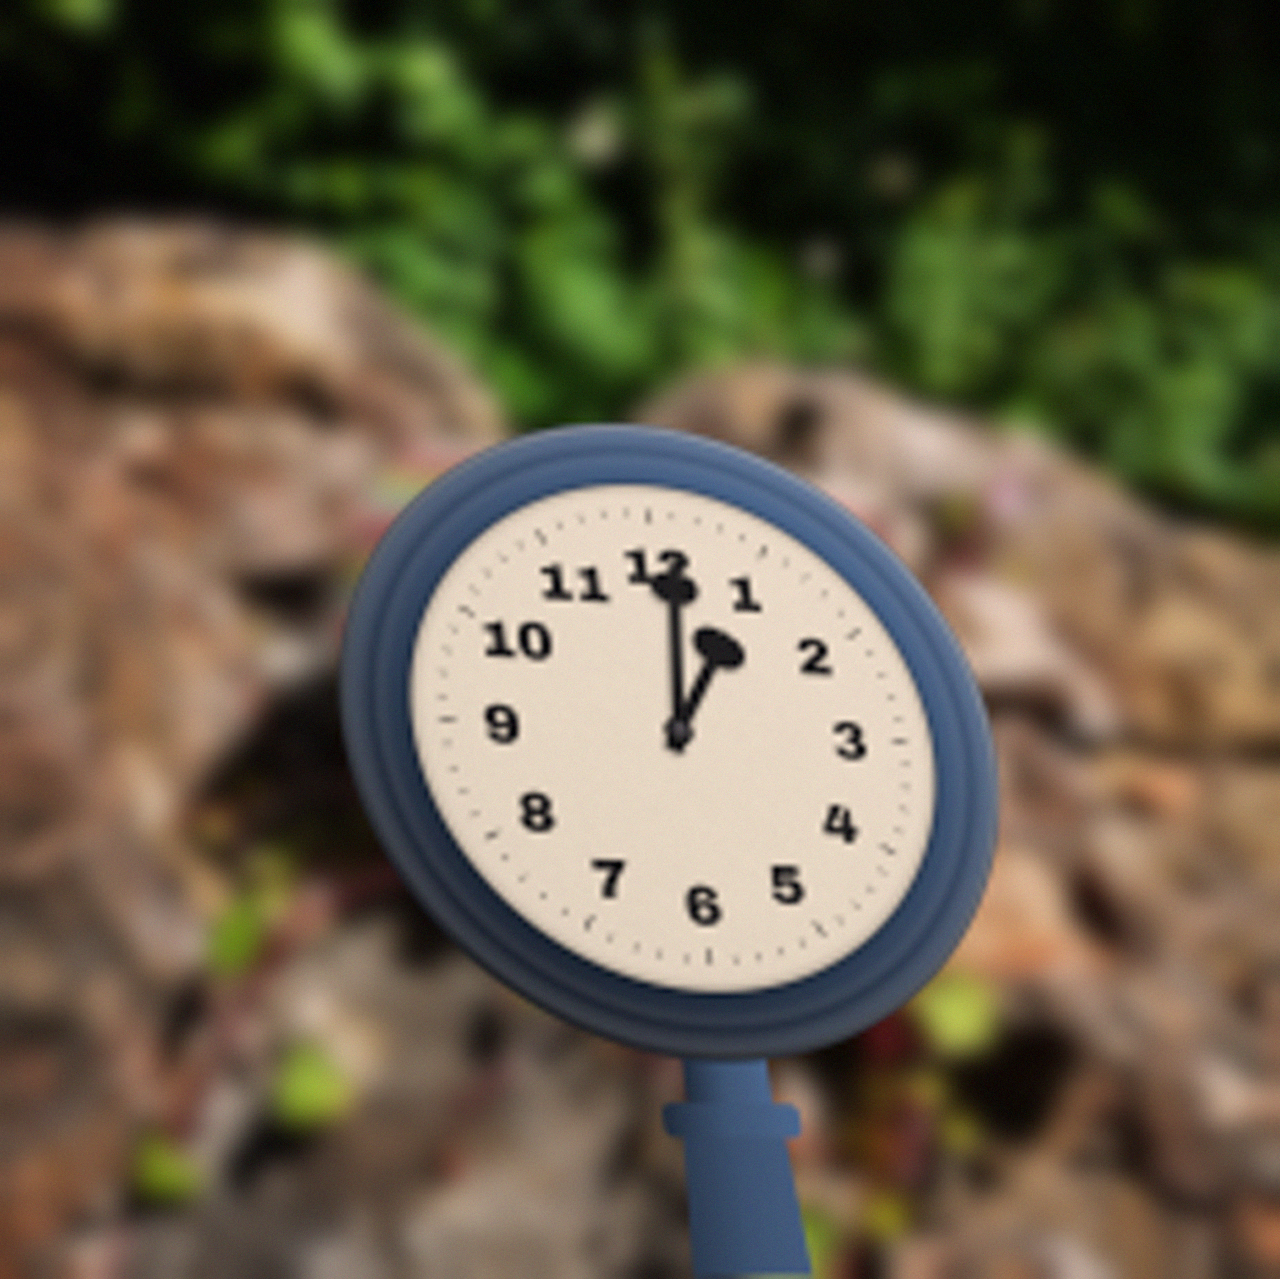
**1:01**
